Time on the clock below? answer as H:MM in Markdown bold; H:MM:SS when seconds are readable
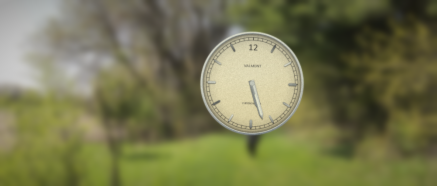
**5:27**
